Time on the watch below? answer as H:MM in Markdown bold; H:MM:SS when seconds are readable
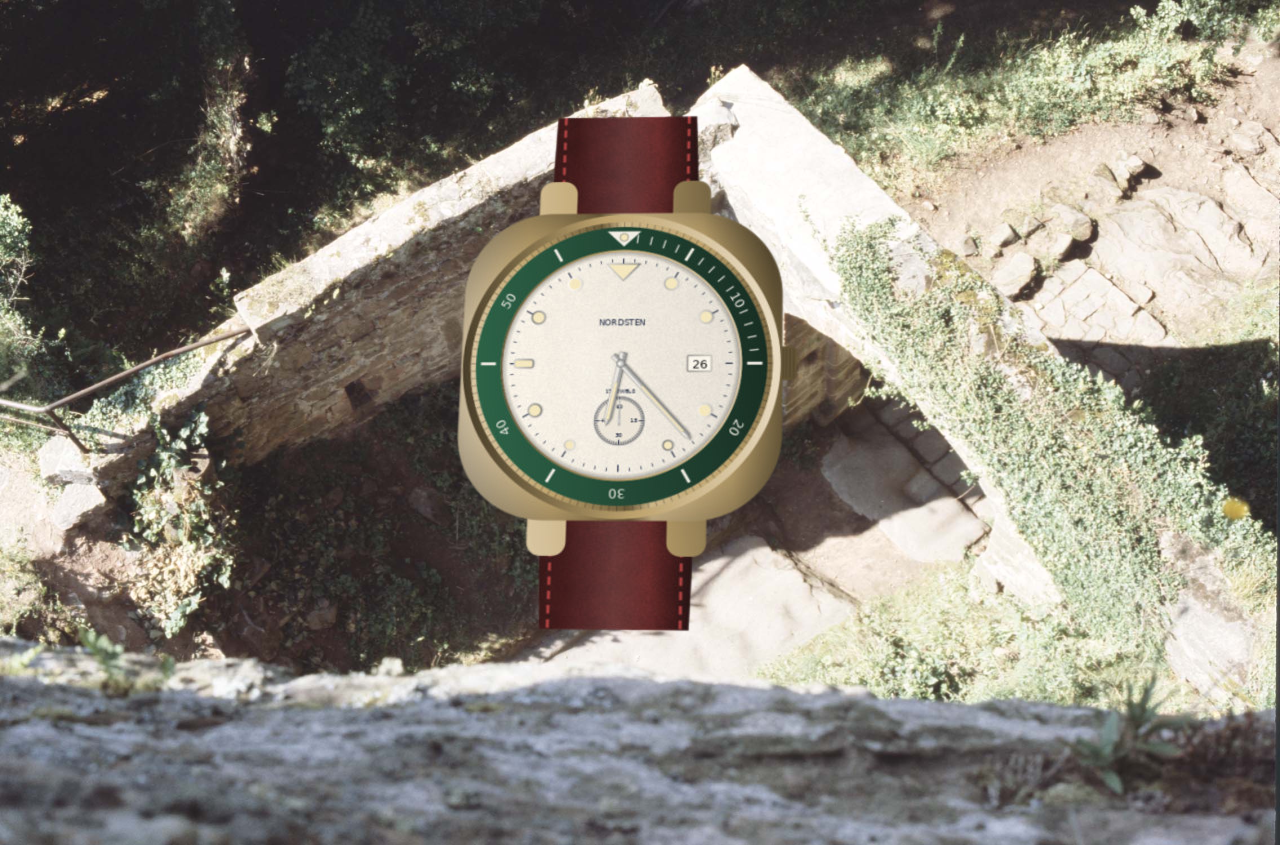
**6:23**
